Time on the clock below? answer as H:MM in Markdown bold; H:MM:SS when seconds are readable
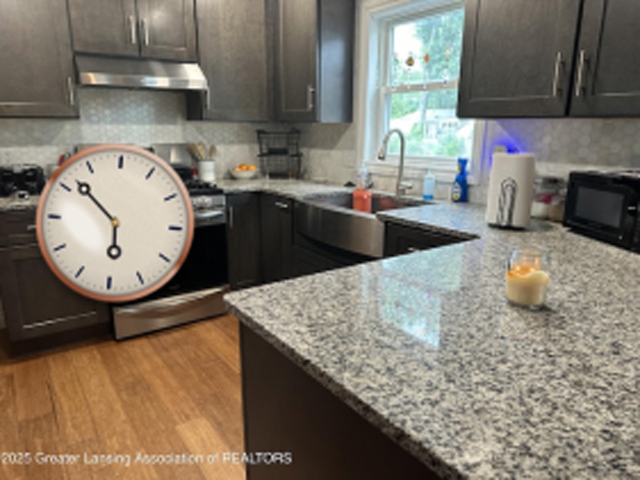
**5:52**
